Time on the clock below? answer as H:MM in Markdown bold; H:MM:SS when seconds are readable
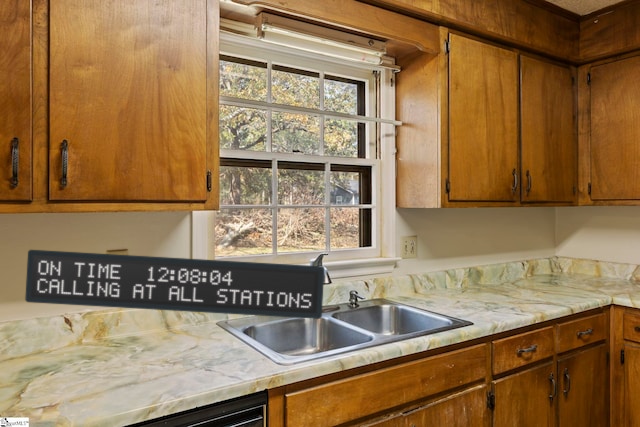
**12:08:04**
